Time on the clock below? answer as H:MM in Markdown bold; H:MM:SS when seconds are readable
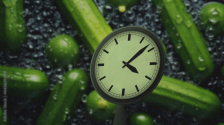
**4:08**
